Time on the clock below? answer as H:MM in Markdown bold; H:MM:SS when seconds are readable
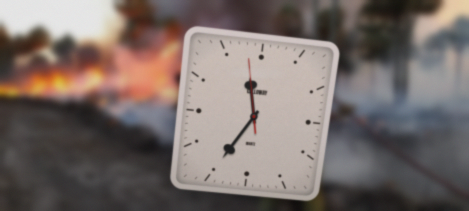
**11:34:58**
